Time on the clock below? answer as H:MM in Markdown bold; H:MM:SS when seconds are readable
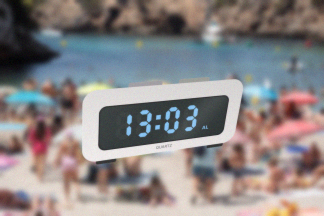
**13:03**
